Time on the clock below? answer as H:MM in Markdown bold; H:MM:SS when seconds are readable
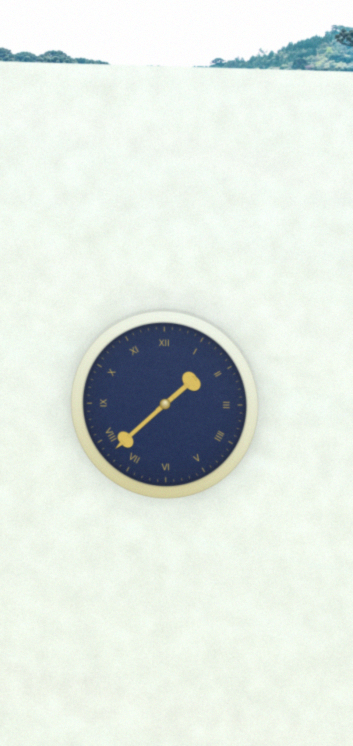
**1:38**
